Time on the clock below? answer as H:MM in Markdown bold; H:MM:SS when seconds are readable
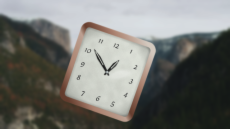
**12:52**
